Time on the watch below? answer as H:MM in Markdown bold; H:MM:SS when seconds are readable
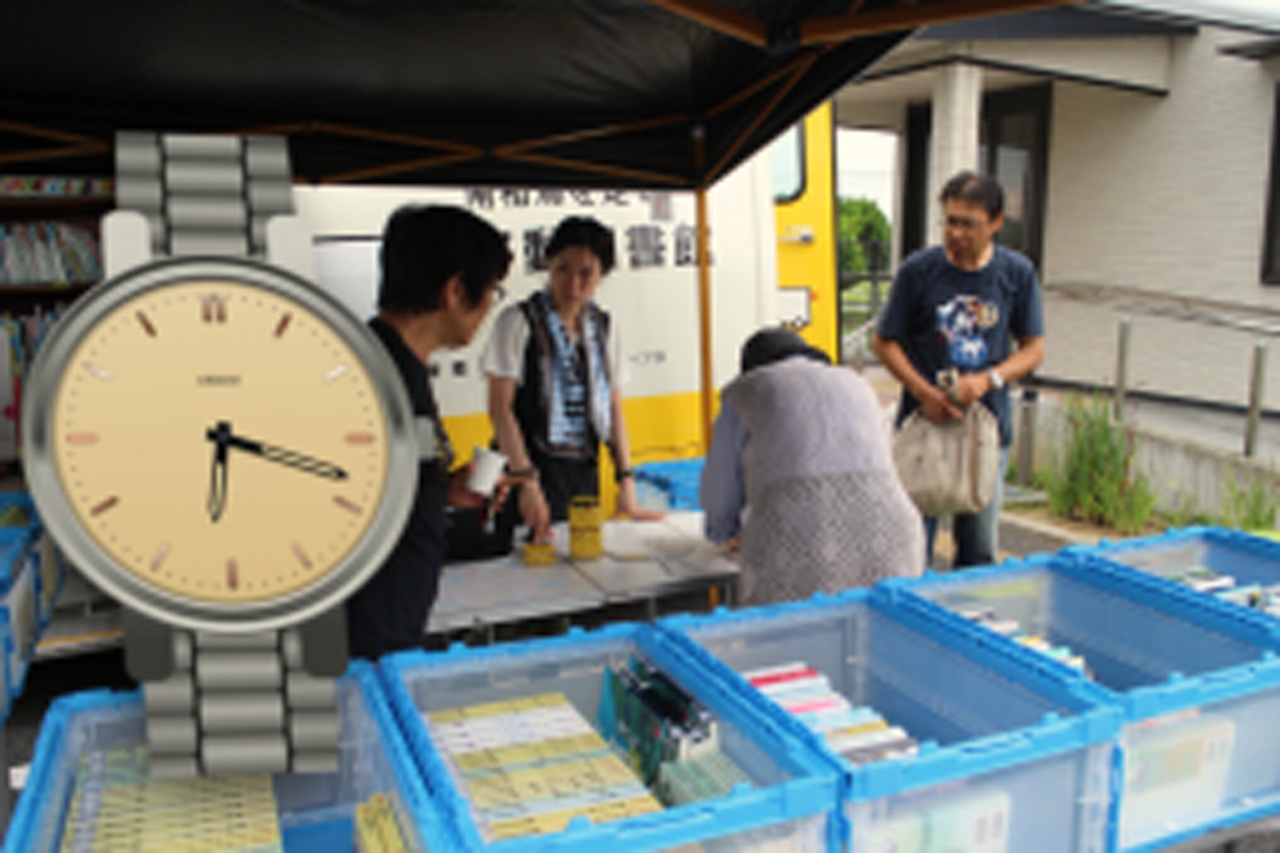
**6:18**
